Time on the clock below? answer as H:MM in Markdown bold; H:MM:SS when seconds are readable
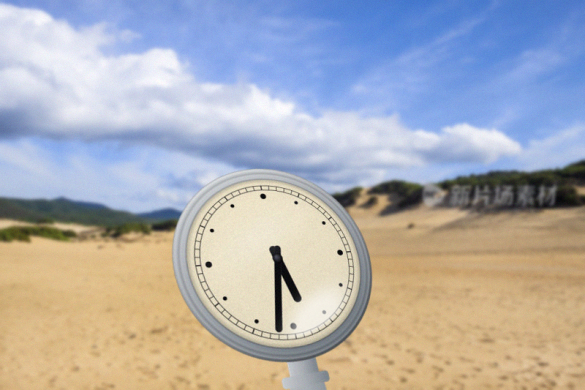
**5:32**
